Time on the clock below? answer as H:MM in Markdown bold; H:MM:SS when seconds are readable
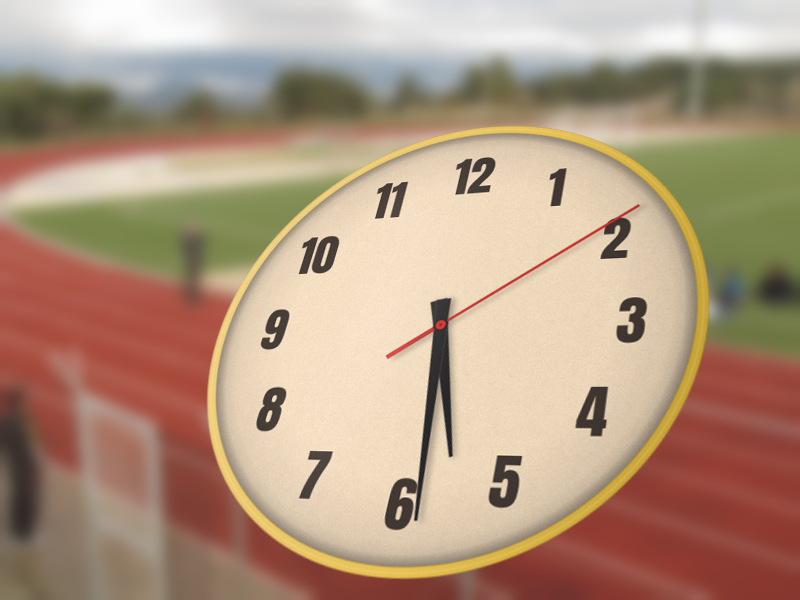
**5:29:09**
